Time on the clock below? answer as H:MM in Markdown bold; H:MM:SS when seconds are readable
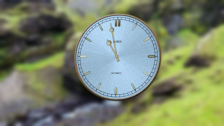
**10:58**
